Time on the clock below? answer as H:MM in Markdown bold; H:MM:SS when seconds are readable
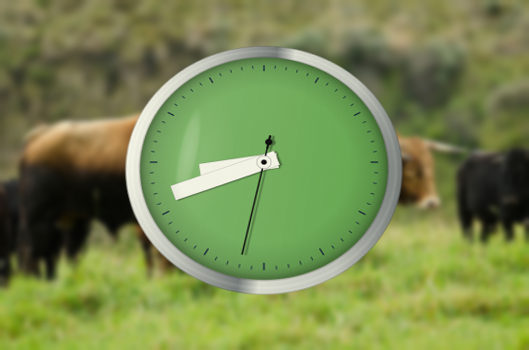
**8:41:32**
